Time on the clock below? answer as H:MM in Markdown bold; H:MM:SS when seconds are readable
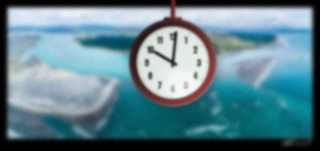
**10:01**
